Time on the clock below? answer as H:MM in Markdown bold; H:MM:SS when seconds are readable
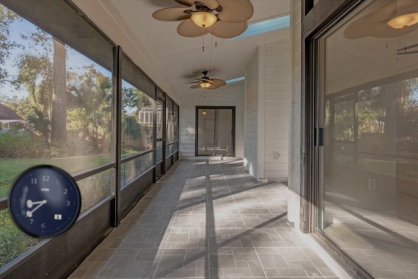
**8:38**
